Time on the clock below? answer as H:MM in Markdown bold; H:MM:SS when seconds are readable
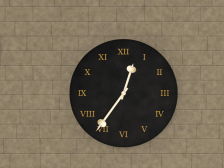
**12:36**
